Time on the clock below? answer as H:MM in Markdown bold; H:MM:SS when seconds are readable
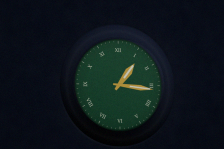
**1:16**
